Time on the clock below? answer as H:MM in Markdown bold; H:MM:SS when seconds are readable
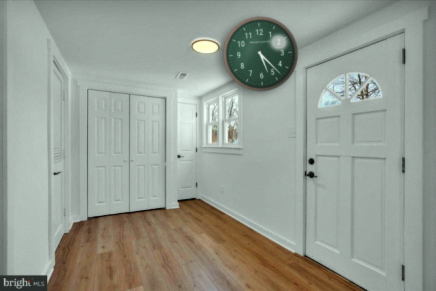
**5:23**
